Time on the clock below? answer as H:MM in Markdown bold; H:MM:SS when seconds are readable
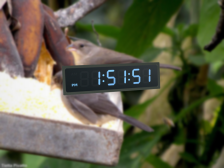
**1:51:51**
